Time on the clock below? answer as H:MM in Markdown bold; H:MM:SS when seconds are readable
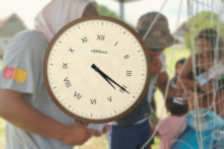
**4:20**
